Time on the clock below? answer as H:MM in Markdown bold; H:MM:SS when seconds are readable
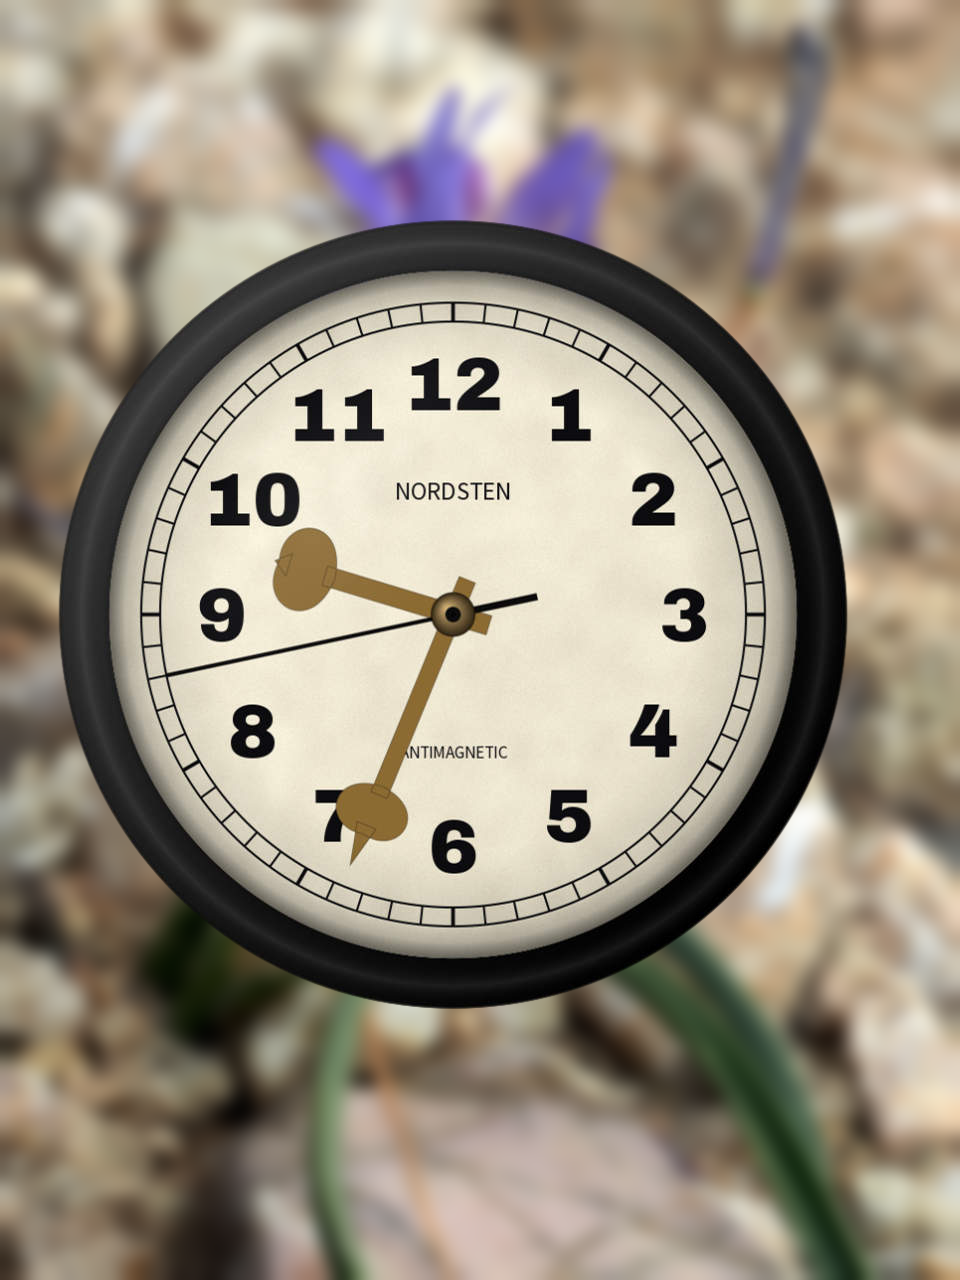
**9:33:43**
